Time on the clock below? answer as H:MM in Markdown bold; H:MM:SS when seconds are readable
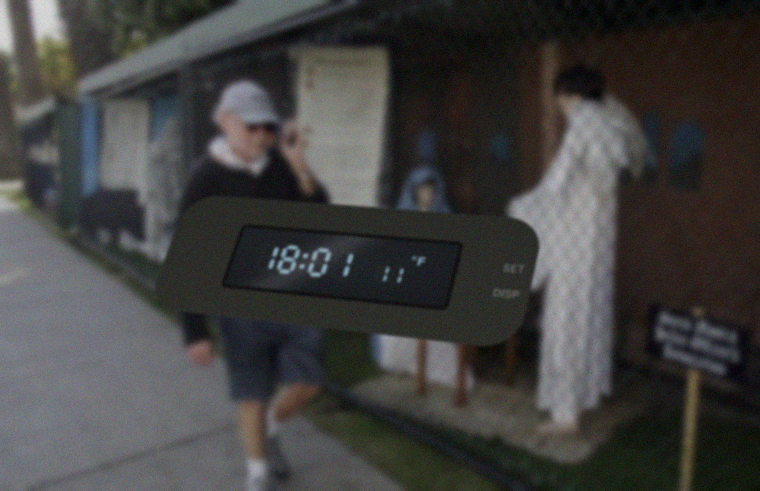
**18:01**
